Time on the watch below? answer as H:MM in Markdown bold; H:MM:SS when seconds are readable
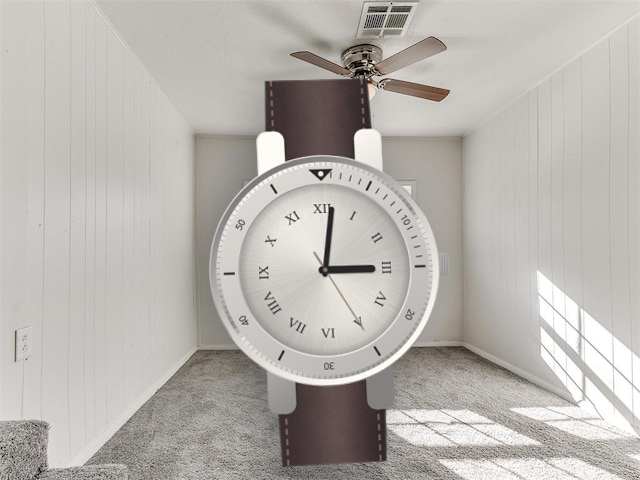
**3:01:25**
